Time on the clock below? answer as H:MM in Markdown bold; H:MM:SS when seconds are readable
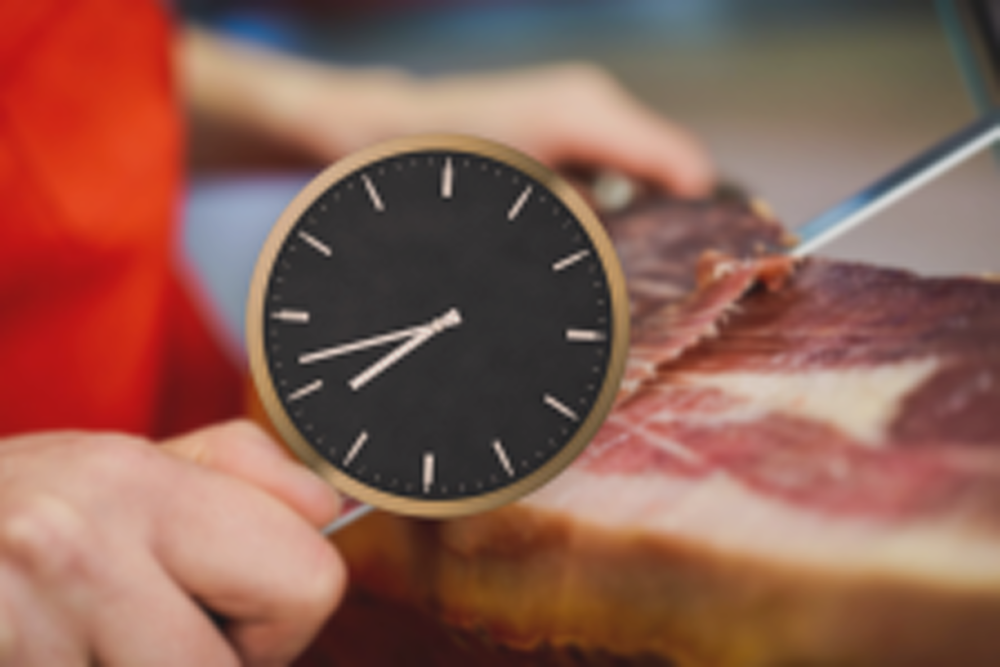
**7:42**
